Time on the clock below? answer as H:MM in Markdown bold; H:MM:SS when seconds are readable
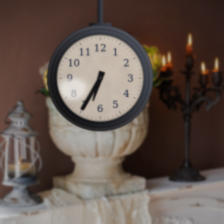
**6:35**
